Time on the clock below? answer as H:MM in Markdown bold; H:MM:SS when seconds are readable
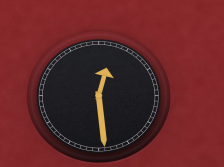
**12:29**
